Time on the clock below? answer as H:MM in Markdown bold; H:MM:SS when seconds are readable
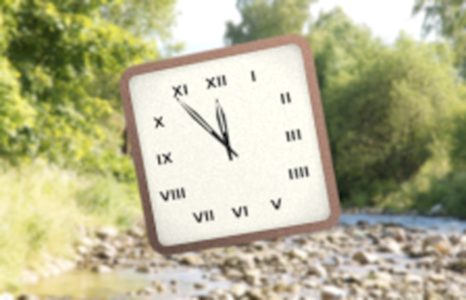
**11:54**
